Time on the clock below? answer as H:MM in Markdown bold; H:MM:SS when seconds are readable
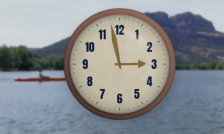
**2:58**
